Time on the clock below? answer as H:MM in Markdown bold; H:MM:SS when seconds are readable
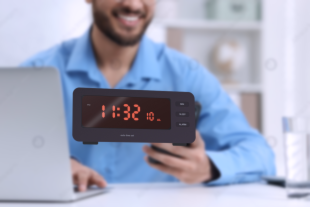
**11:32:10**
